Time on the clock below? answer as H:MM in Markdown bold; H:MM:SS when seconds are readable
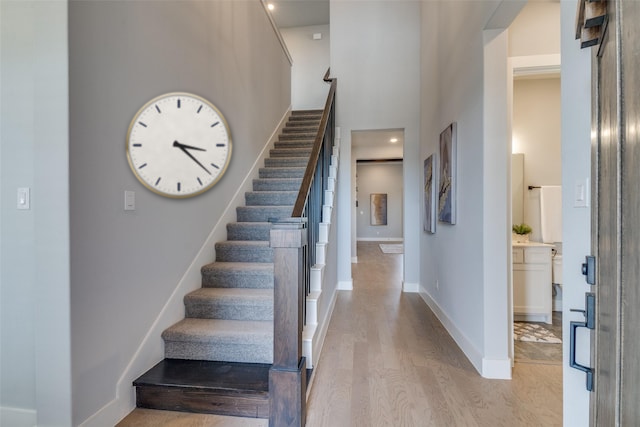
**3:22**
